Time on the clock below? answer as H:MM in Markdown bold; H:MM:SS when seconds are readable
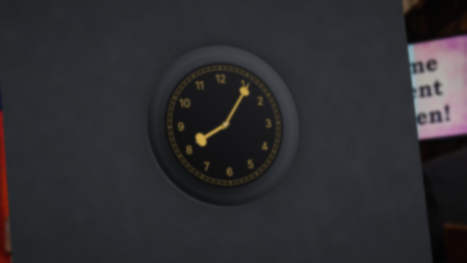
**8:06**
